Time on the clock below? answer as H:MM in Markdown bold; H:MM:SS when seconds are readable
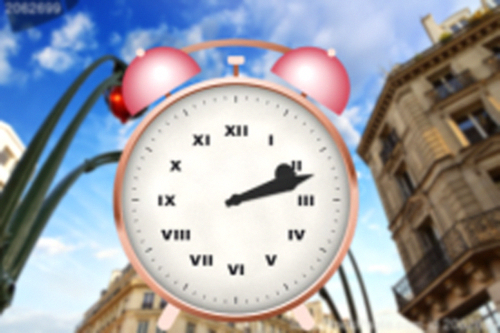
**2:12**
